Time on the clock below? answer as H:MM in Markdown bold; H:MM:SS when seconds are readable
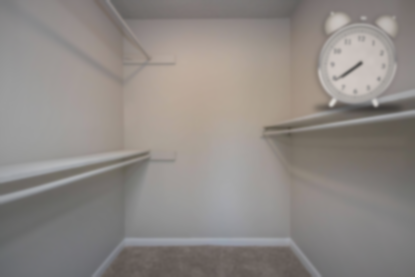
**7:39**
